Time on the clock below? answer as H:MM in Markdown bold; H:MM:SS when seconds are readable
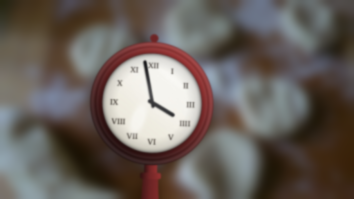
**3:58**
